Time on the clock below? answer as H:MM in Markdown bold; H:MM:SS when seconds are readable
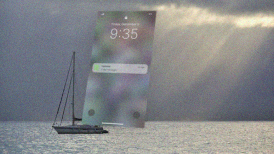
**9:35**
